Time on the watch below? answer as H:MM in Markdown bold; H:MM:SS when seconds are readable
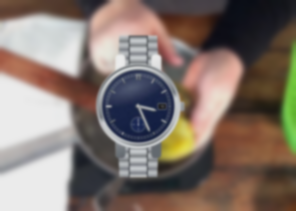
**3:26**
